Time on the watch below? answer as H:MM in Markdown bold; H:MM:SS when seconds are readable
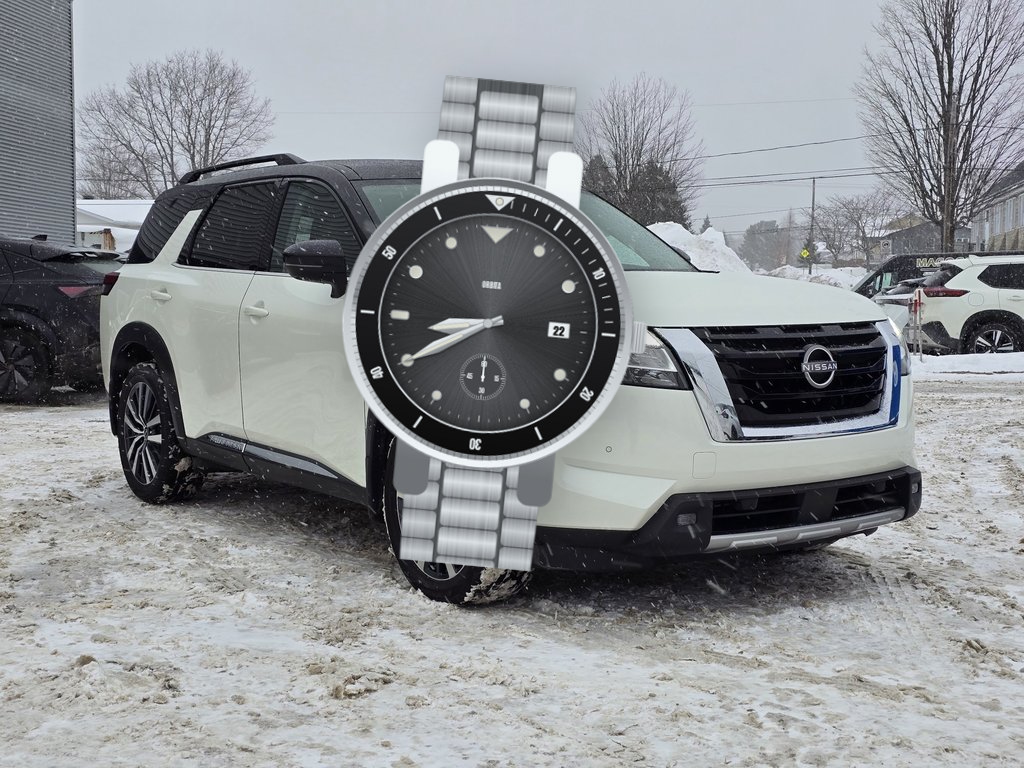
**8:40**
